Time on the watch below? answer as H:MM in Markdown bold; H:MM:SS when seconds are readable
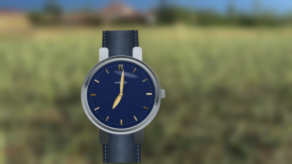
**7:01**
